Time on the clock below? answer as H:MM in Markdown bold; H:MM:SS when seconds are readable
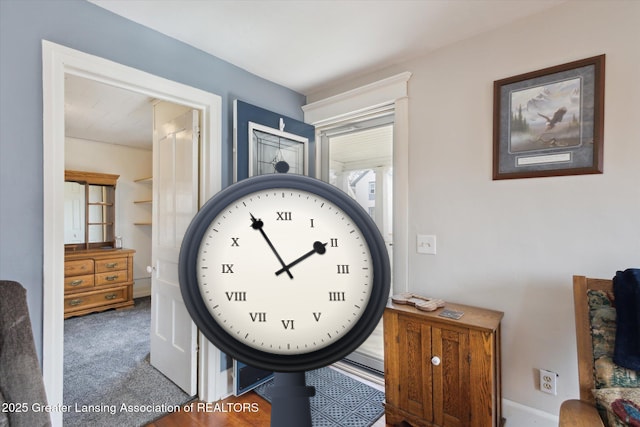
**1:55**
